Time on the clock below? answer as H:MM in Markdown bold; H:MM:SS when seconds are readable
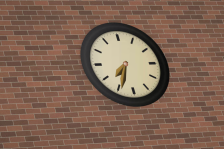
**7:34**
